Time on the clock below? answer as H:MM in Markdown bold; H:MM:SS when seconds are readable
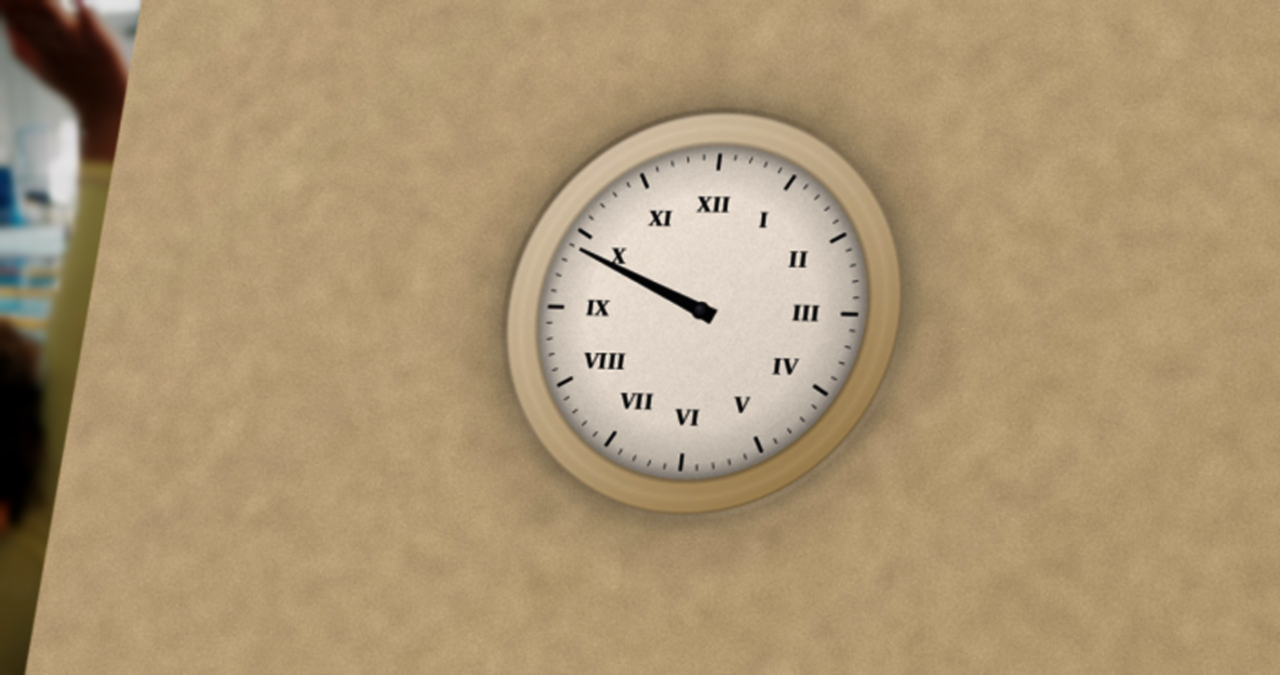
**9:49**
